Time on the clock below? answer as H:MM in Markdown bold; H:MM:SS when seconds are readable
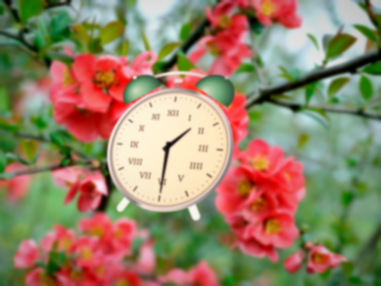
**1:30**
